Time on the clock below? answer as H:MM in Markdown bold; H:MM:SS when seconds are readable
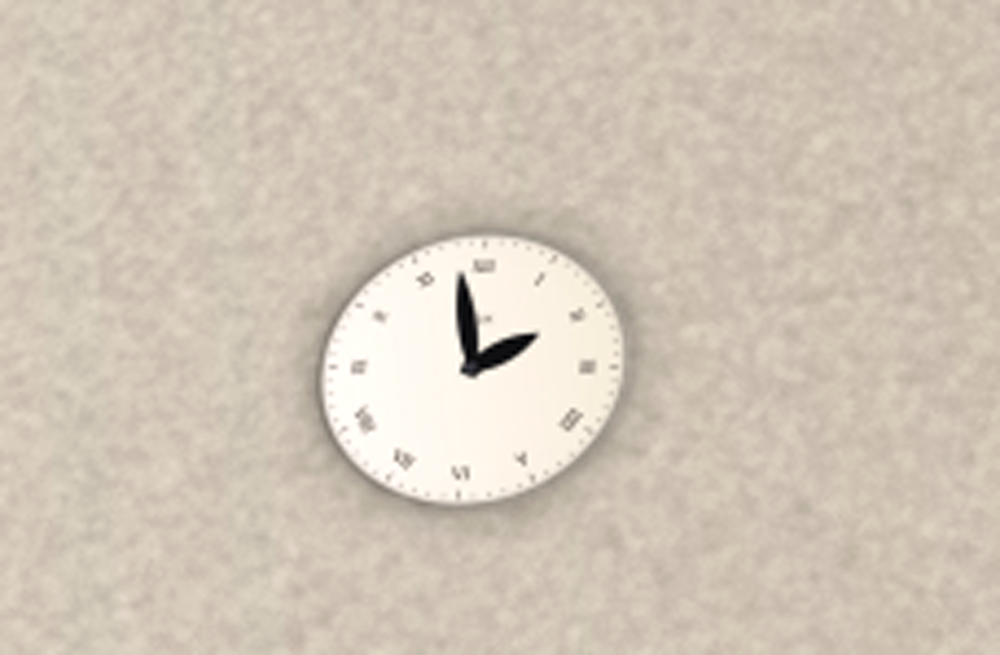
**1:58**
